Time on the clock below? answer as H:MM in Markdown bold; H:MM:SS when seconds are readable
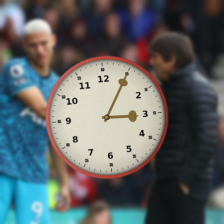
**3:05**
